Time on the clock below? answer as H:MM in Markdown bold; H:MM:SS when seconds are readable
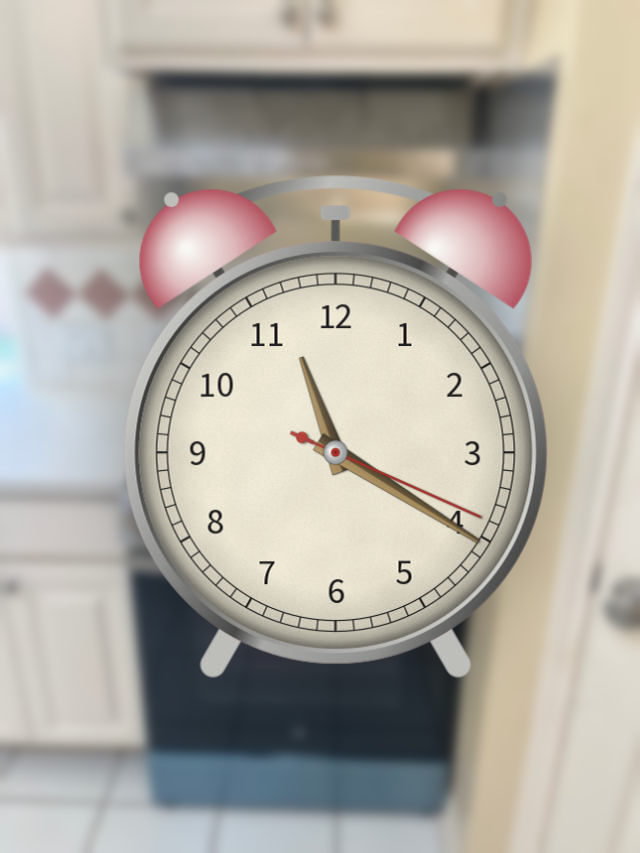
**11:20:19**
